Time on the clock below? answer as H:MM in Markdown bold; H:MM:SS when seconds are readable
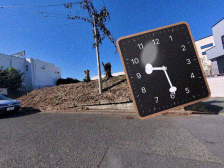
**9:29**
